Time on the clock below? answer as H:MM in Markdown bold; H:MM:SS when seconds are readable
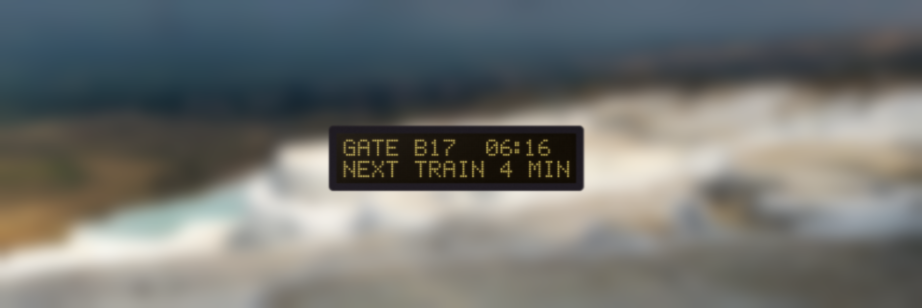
**6:16**
